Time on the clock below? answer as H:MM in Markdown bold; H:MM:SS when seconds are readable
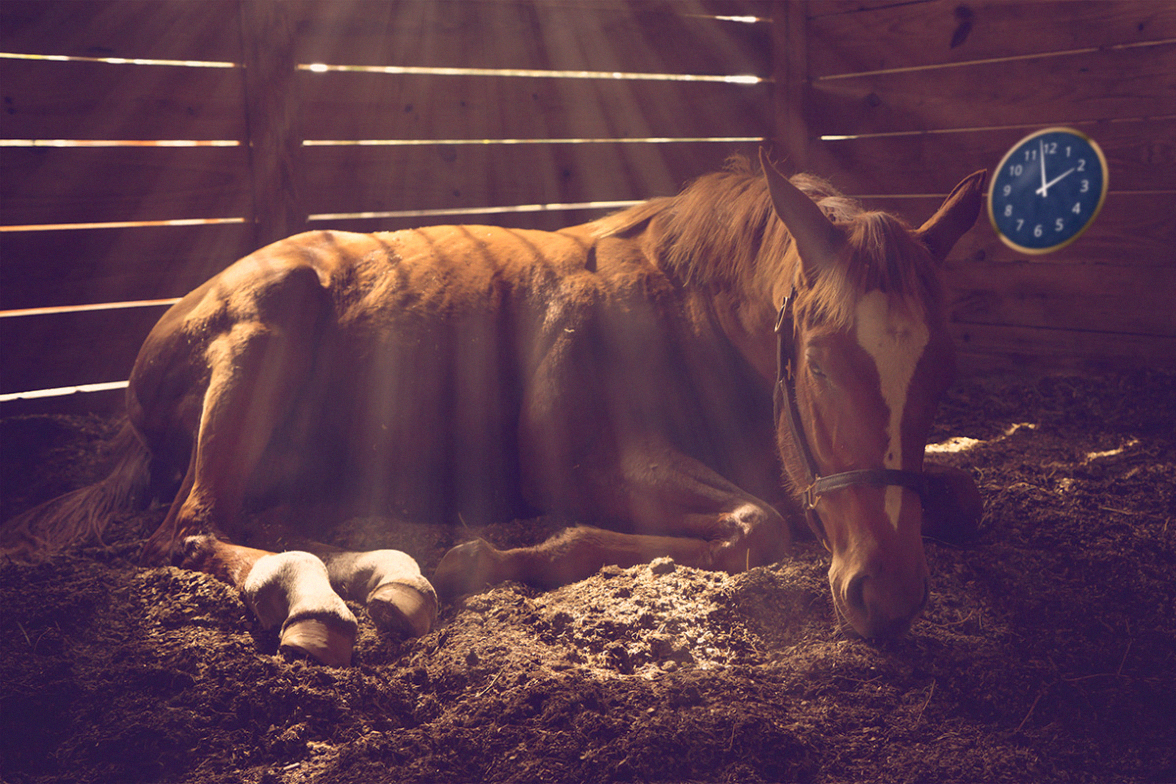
**1:58**
